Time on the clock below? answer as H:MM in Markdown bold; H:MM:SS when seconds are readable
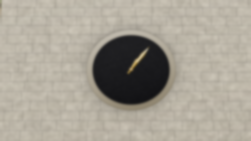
**1:06**
